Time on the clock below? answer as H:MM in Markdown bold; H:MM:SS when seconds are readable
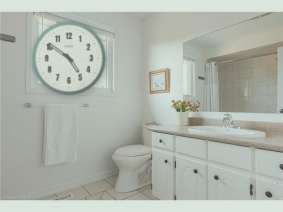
**4:51**
